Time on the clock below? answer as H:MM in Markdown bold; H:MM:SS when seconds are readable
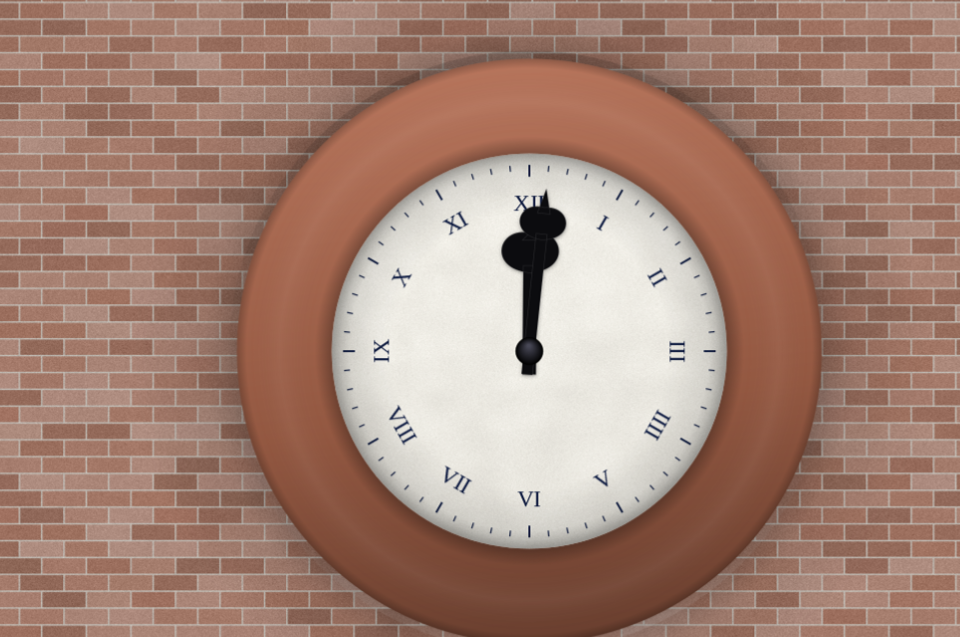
**12:01**
